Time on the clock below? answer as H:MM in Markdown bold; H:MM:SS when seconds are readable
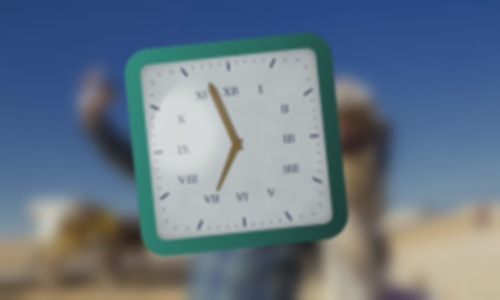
**6:57**
